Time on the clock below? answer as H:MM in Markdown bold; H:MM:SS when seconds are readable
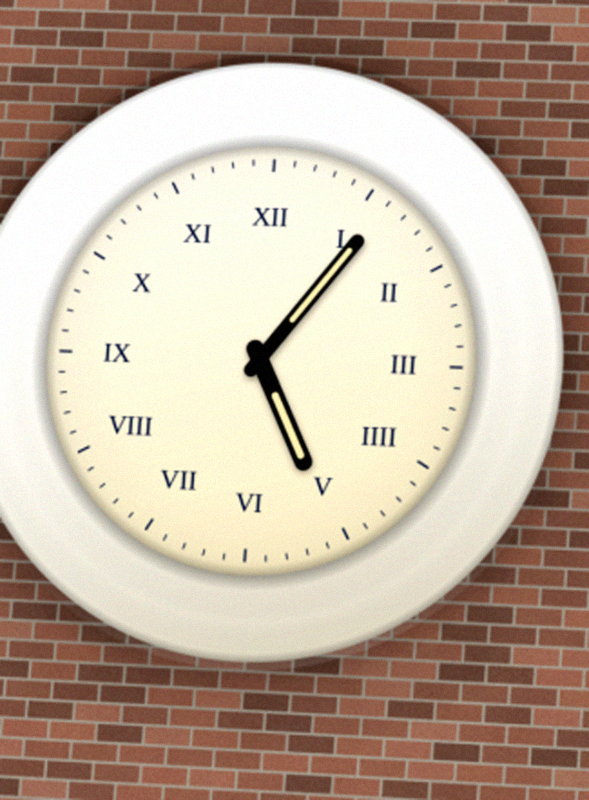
**5:06**
